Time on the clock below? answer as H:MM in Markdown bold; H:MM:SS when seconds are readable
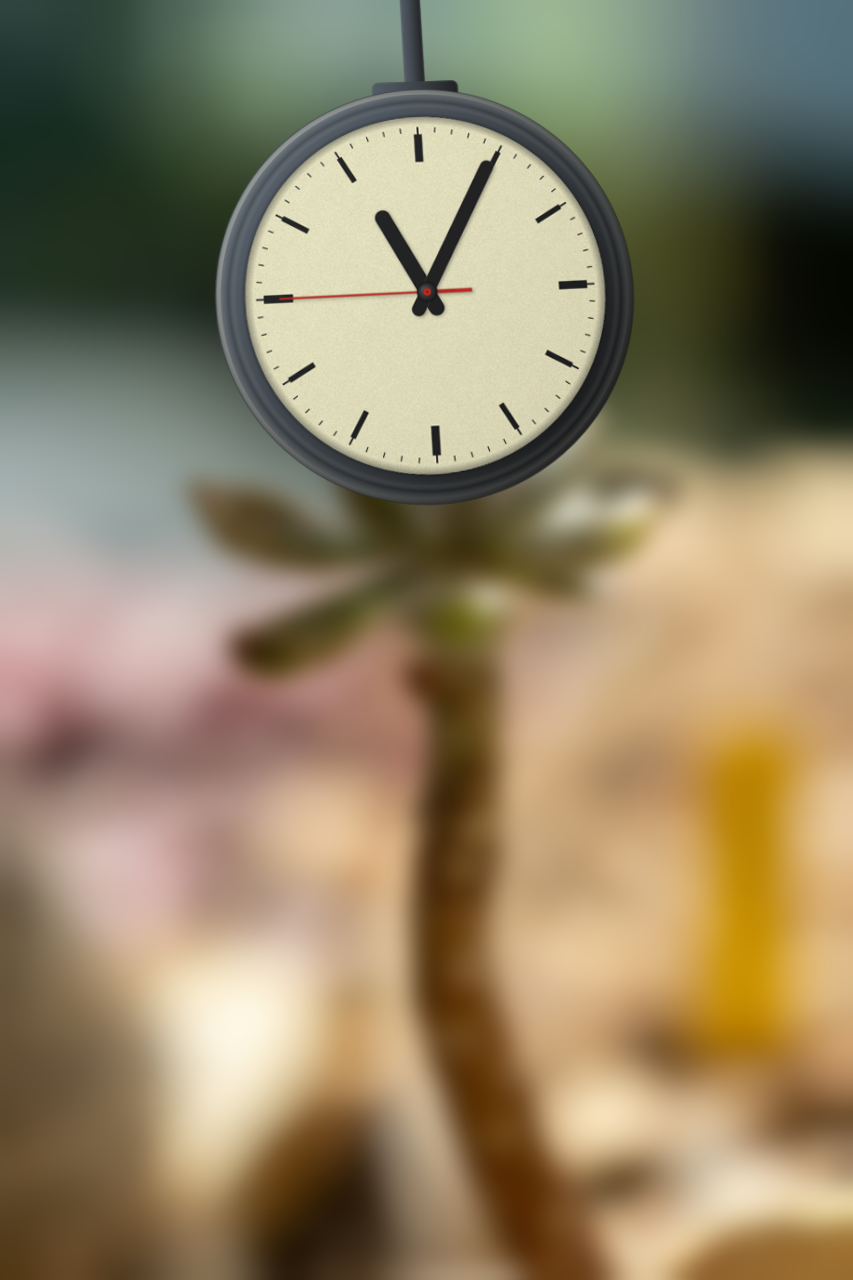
**11:04:45**
